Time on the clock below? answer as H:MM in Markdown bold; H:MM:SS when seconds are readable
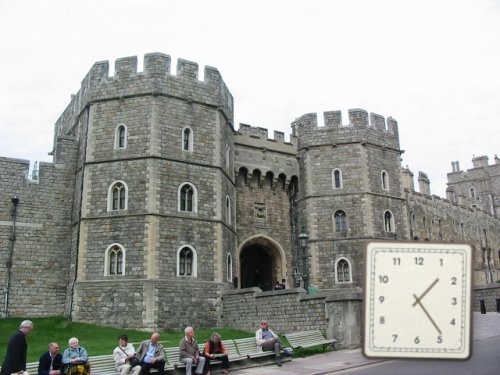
**1:24**
